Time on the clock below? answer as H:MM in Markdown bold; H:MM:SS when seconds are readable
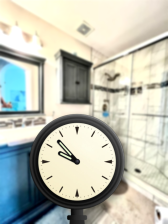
**9:53**
